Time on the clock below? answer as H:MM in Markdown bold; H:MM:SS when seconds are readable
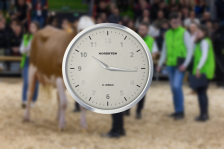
**10:16**
